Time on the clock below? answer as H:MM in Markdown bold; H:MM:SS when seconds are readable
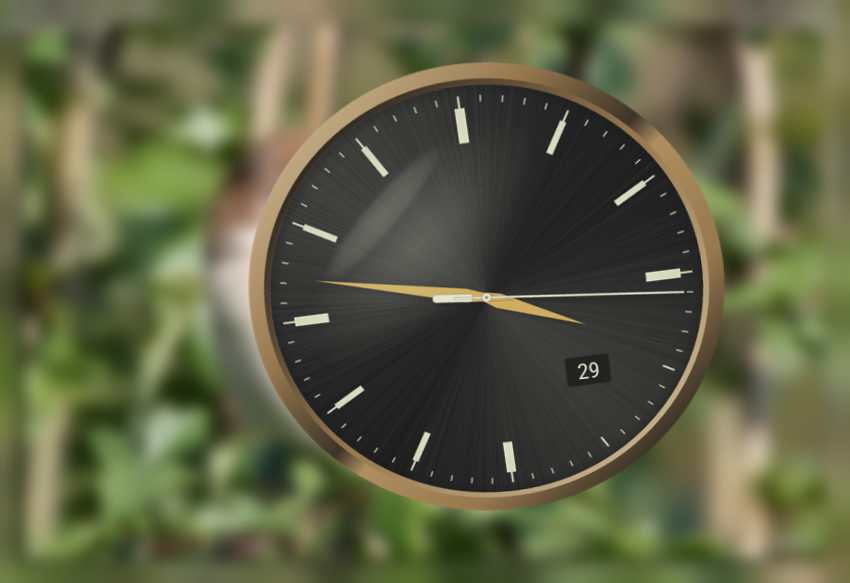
**3:47:16**
